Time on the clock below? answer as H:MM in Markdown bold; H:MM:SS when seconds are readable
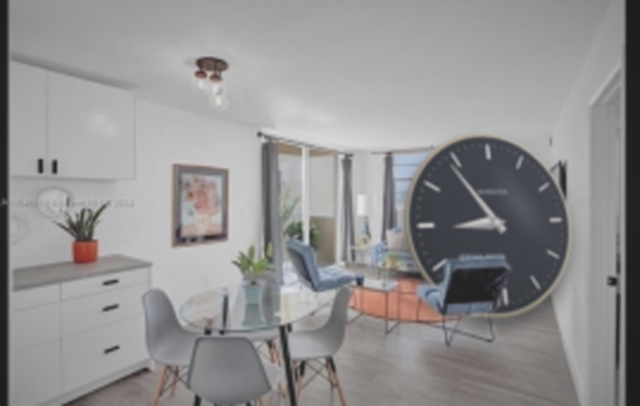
**8:54**
